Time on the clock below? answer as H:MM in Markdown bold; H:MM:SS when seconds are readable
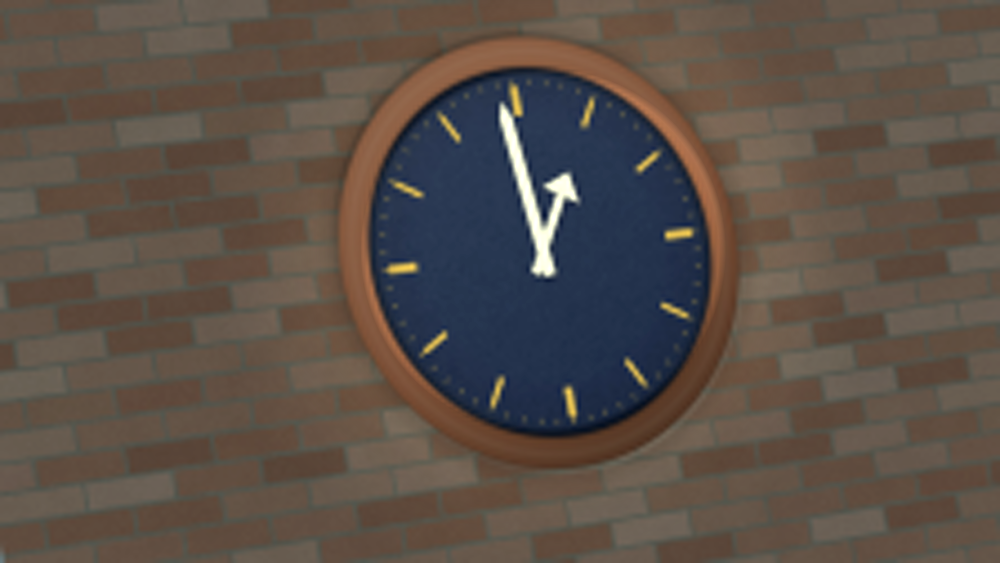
**12:59**
